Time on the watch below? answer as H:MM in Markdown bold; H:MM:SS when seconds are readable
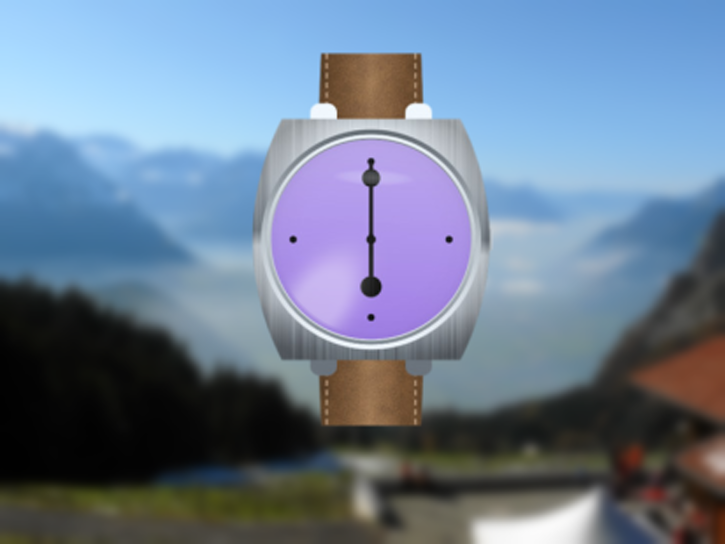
**6:00**
